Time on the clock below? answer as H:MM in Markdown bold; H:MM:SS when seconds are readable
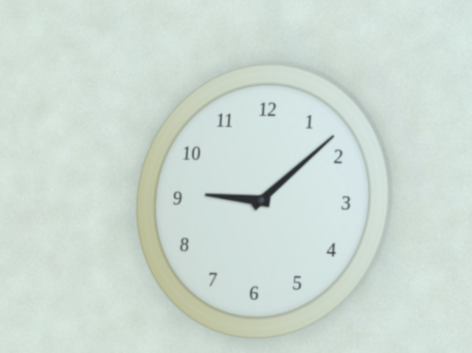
**9:08**
